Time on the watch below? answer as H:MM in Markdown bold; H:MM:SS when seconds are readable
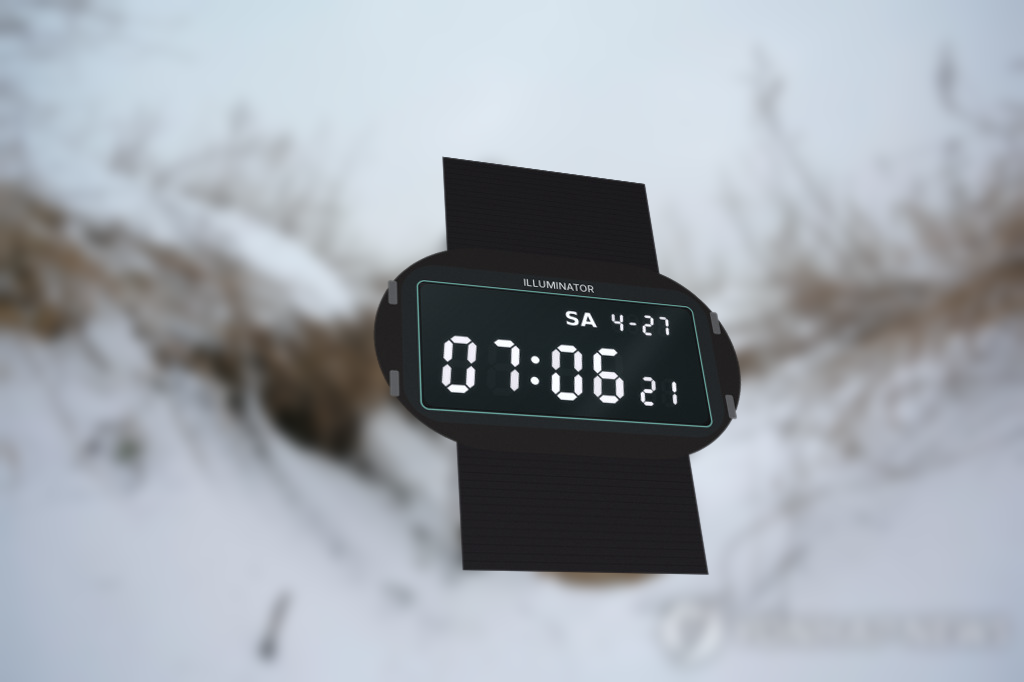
**7:06:21**
